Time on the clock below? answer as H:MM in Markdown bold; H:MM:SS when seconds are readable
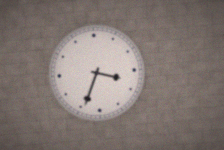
**3:34**
